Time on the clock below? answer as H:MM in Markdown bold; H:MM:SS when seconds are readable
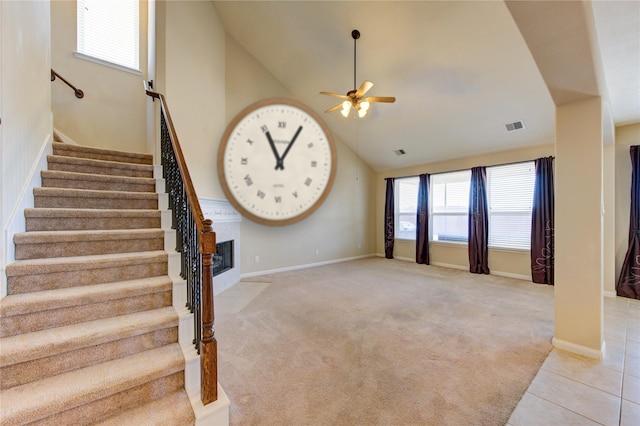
**11:05**
